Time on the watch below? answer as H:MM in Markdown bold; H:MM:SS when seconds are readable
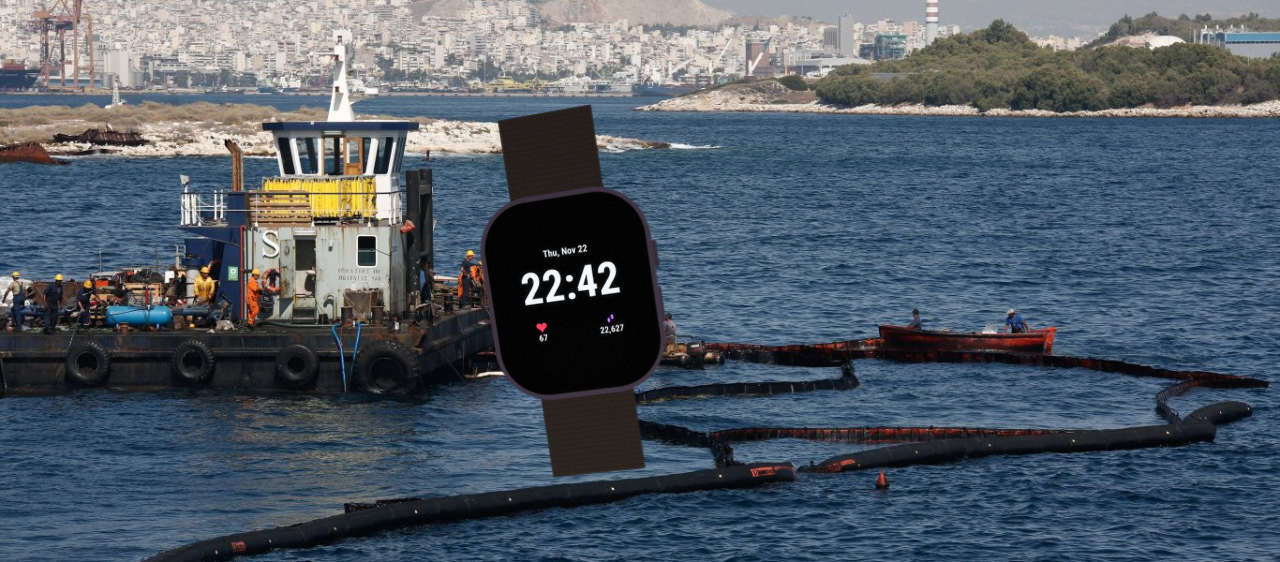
**22:42**
